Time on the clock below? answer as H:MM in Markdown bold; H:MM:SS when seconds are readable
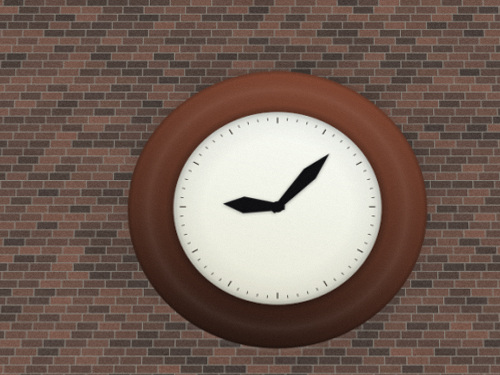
**9:07**
